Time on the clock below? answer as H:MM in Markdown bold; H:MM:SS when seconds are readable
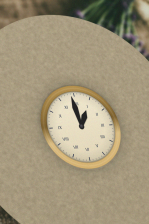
**12:59**
